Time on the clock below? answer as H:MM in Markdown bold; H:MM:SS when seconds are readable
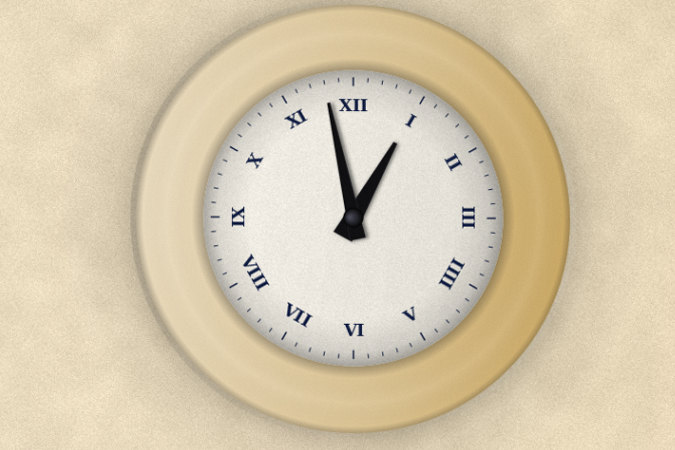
**12:58**
